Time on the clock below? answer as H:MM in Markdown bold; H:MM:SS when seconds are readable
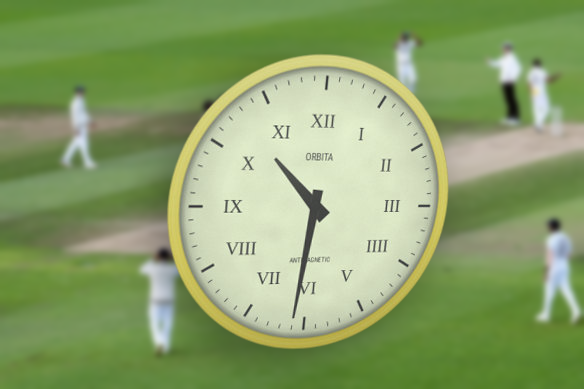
**10:31**
